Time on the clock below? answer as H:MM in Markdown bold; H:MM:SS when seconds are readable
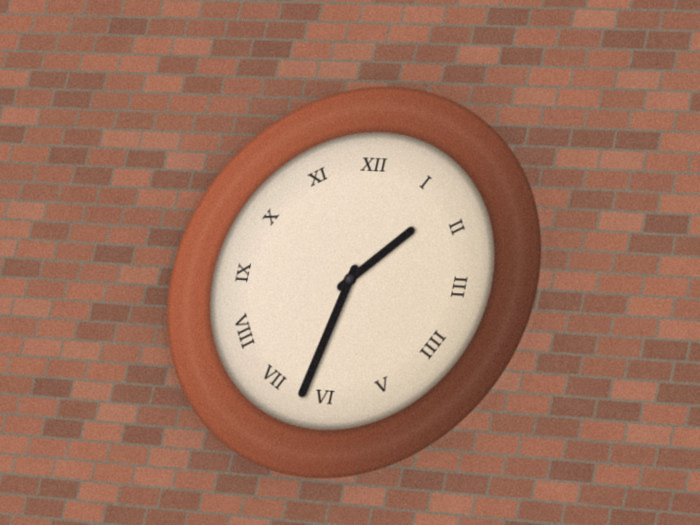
**1:32**
